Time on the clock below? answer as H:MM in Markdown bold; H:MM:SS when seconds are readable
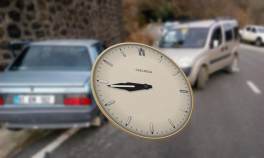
**8:44**
